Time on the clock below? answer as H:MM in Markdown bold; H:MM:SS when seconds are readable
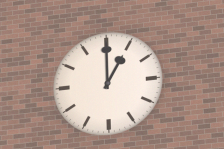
**1:00**
